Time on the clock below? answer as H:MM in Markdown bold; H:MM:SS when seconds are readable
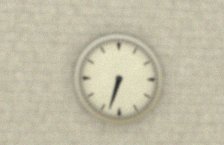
**6:33**
